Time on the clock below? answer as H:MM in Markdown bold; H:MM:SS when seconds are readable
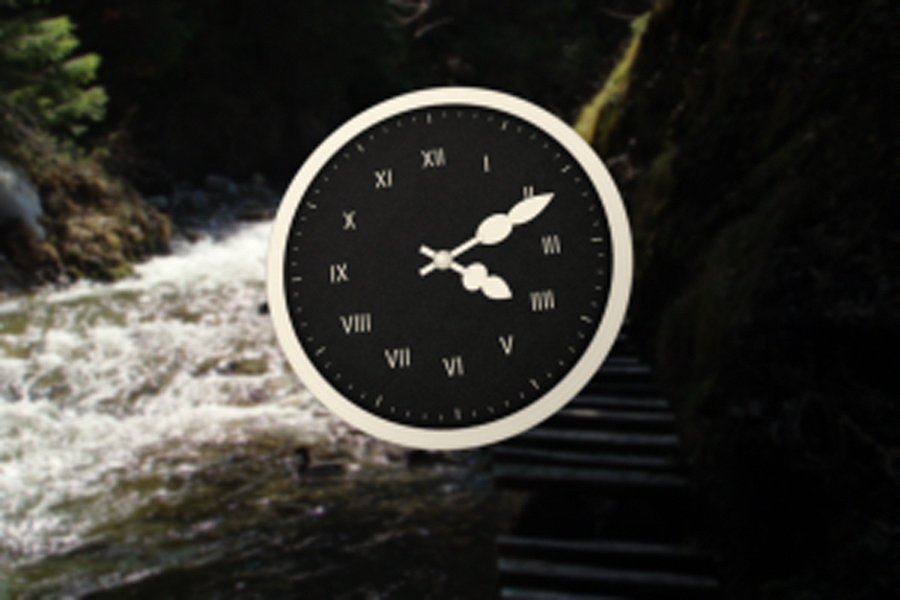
**4:11**
